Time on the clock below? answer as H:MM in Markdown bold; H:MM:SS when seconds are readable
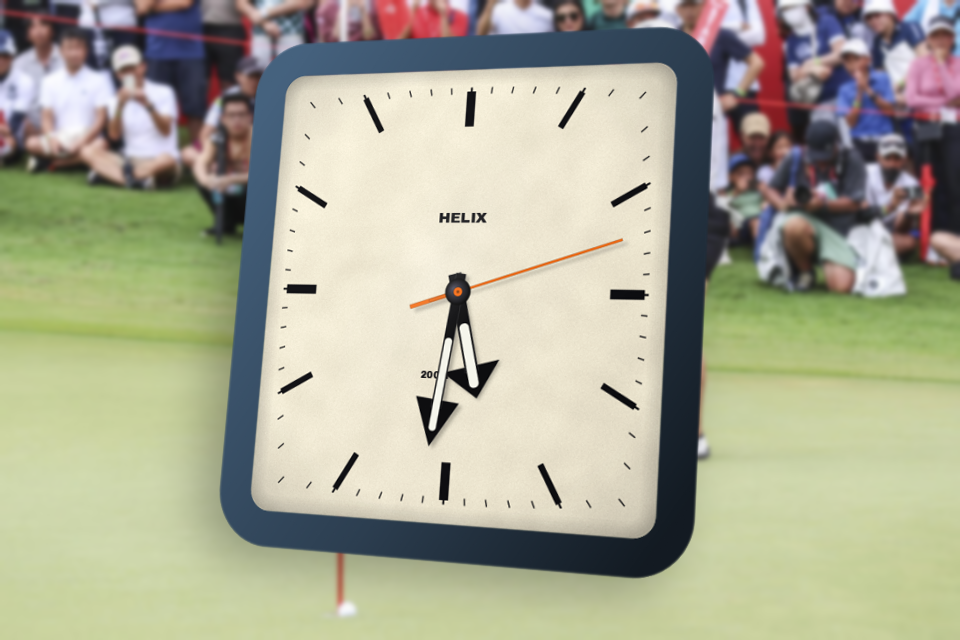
**5:31:12**
